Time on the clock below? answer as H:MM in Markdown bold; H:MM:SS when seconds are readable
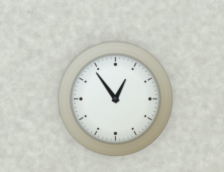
**12:54**
